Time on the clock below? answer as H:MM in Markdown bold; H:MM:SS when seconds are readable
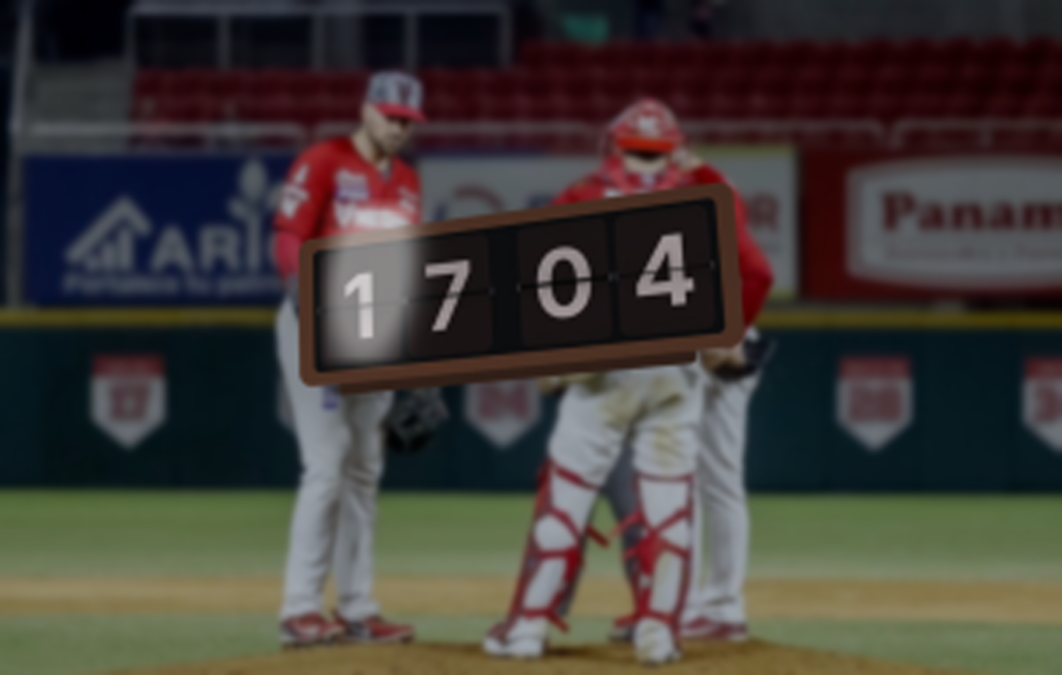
**17:04**
